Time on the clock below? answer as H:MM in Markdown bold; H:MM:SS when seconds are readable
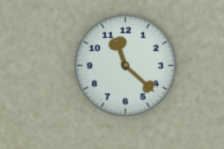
**11:22**
